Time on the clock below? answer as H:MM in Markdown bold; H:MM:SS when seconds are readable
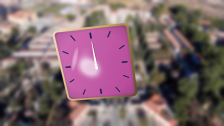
**12:00**
